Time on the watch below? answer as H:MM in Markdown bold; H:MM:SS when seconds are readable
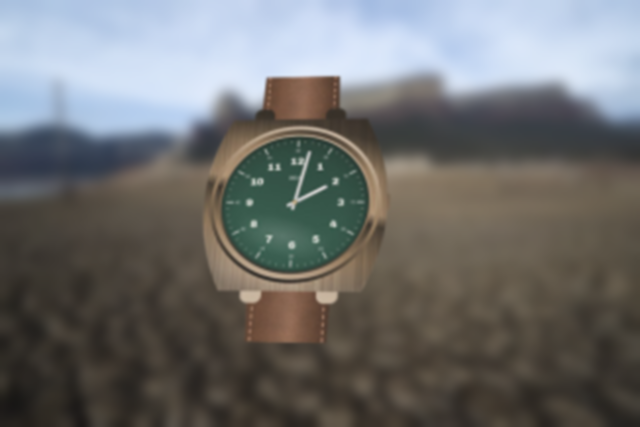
**2:02**
